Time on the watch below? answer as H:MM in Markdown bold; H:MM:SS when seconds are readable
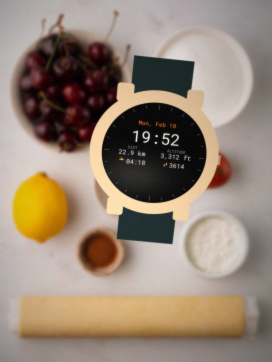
**19:52**
